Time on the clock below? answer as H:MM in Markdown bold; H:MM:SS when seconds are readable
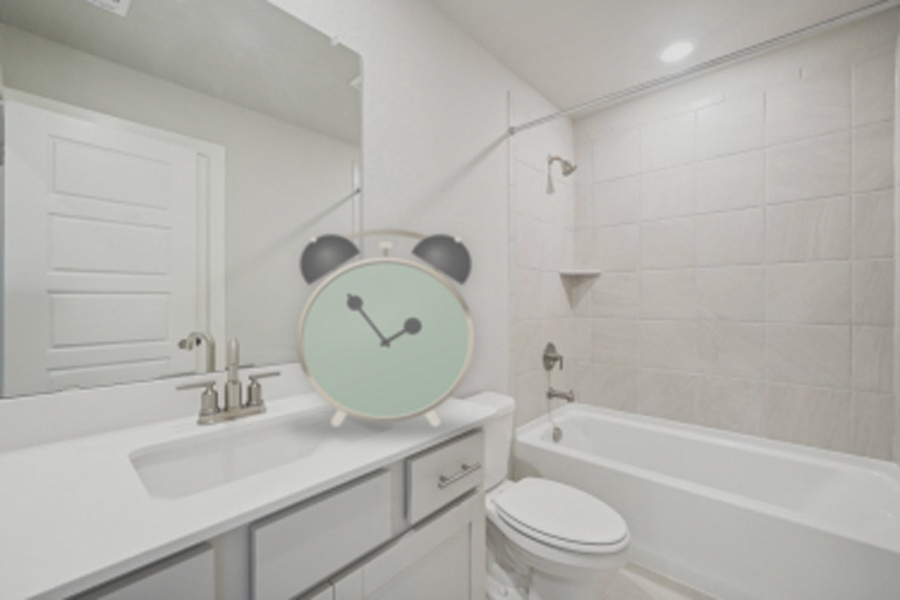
**1:54**
